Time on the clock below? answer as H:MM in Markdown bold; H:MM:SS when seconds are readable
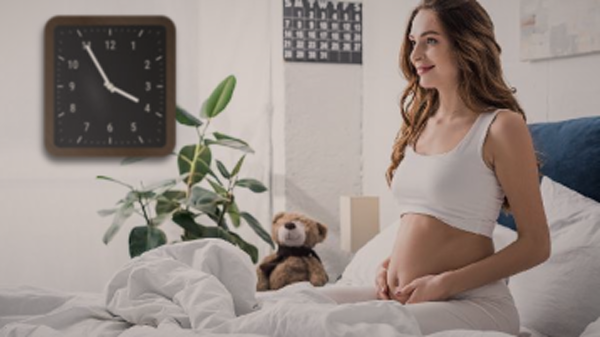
**3:55**
